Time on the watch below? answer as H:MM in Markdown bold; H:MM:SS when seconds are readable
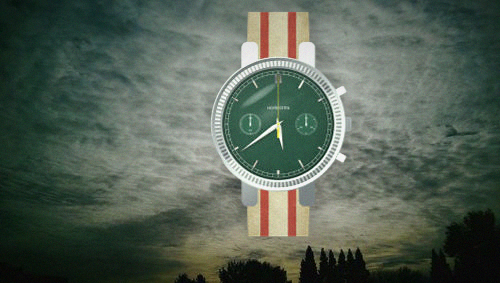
**5:39**
